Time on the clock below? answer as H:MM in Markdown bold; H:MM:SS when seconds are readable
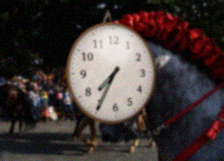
**7:35**
